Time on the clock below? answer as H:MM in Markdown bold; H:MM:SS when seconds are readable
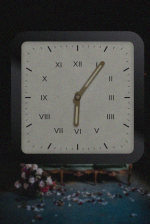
**6:06**
